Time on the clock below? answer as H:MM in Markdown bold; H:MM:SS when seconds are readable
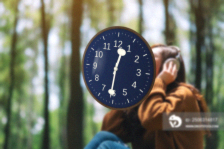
**12:31**
